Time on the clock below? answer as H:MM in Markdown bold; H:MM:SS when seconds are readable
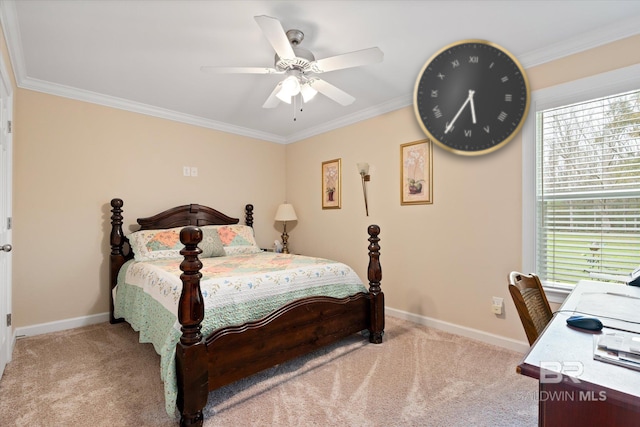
**5:35**
